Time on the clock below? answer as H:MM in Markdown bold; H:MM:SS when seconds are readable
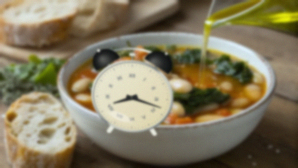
**8:18**
